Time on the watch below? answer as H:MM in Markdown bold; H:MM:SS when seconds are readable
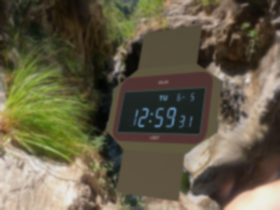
**12:59:31**
